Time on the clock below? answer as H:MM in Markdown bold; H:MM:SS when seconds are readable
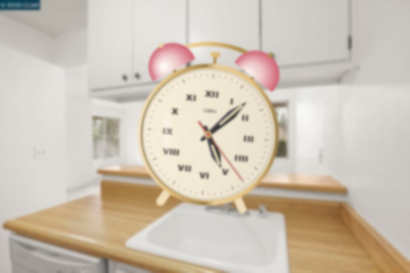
**5:07:23**
